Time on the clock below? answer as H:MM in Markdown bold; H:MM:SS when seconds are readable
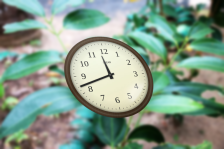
**11:42**
